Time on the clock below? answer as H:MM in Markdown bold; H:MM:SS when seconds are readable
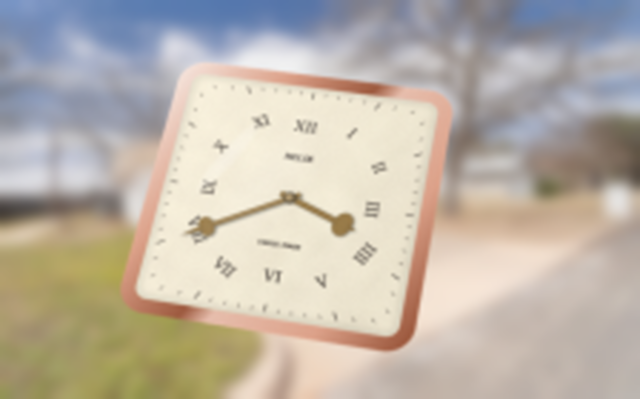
**3:40**
